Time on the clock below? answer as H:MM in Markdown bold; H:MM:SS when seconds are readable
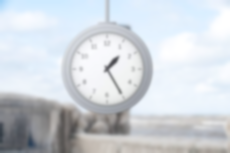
**1:25**
